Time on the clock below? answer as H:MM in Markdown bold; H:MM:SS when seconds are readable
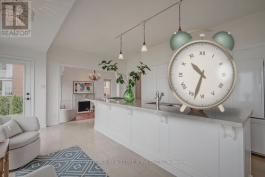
**10:33**
